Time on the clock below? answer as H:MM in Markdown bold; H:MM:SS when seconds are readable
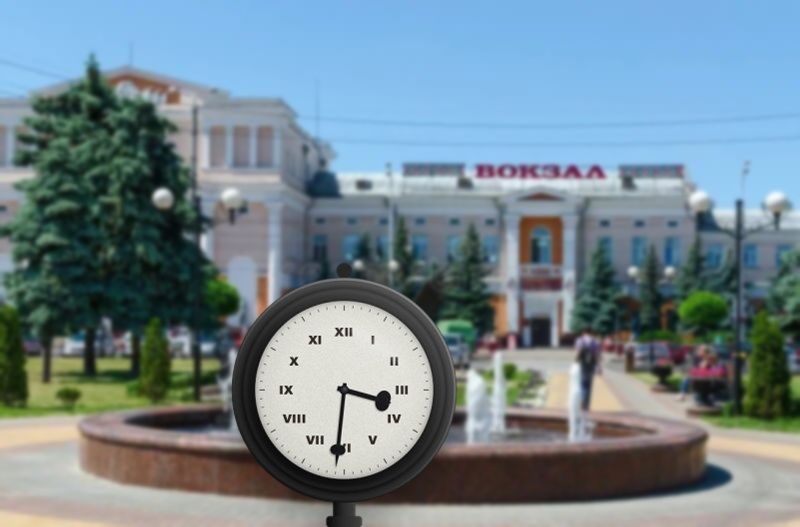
**3:31**
